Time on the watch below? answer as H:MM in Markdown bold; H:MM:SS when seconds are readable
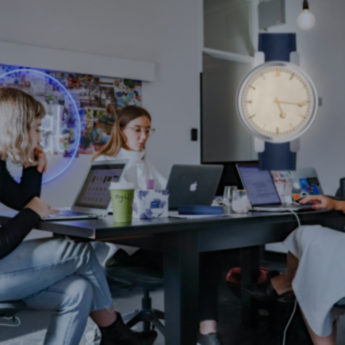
**5:16**
